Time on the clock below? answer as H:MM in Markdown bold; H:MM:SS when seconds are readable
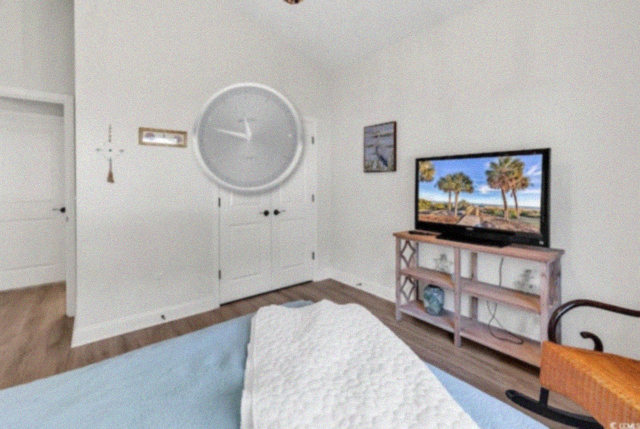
**11:48**
